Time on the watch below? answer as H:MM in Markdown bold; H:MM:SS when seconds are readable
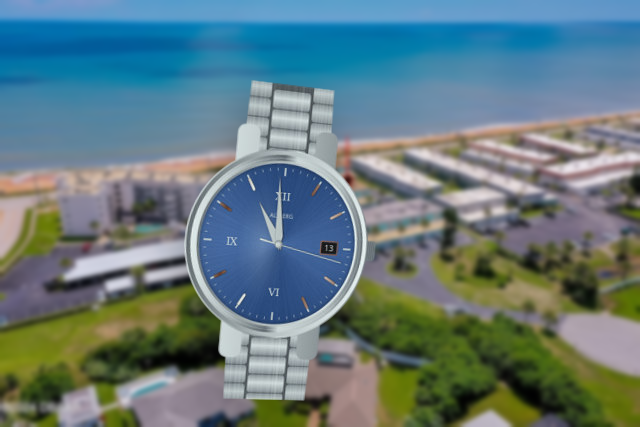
**10:59:17**
